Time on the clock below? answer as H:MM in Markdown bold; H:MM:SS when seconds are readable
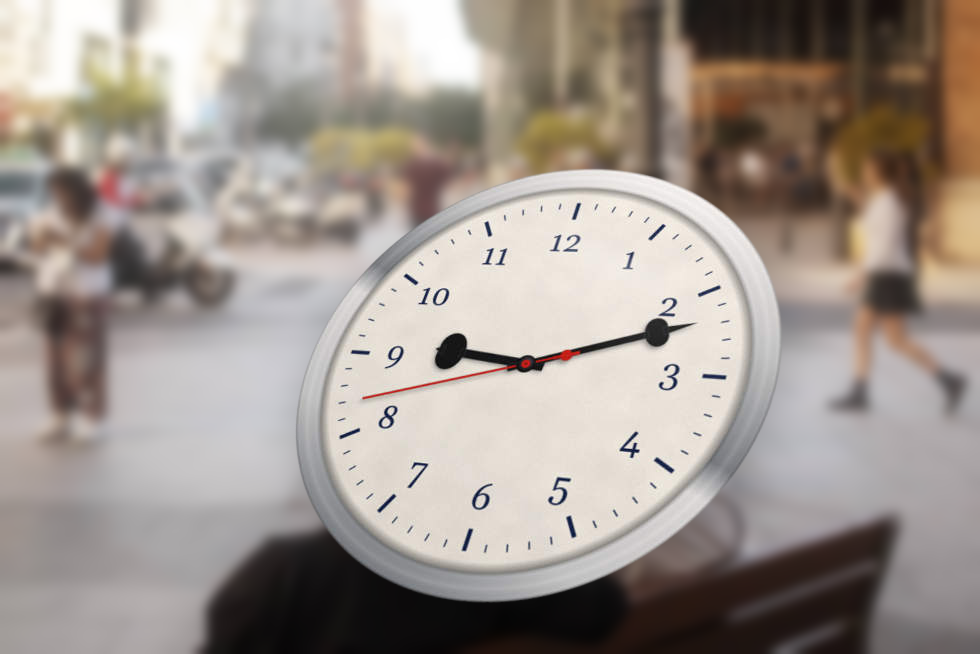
**9:11:42**
